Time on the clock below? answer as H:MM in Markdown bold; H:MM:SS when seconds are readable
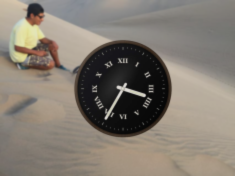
**3:35**
